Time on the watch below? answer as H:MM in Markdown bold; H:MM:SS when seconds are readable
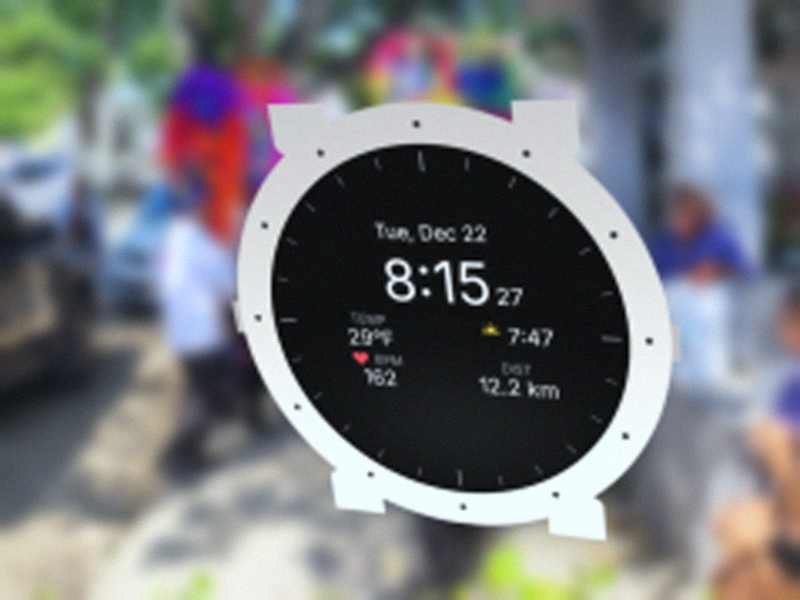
**8:15**
